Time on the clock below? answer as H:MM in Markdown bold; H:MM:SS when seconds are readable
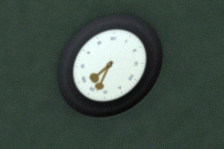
**7:33**
